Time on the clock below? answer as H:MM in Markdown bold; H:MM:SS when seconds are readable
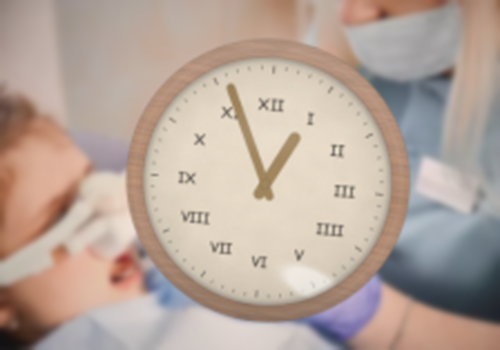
**12:56**
